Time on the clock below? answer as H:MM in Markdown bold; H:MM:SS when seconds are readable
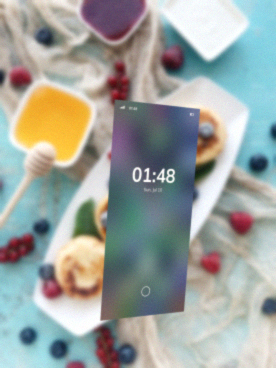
**1:48**
